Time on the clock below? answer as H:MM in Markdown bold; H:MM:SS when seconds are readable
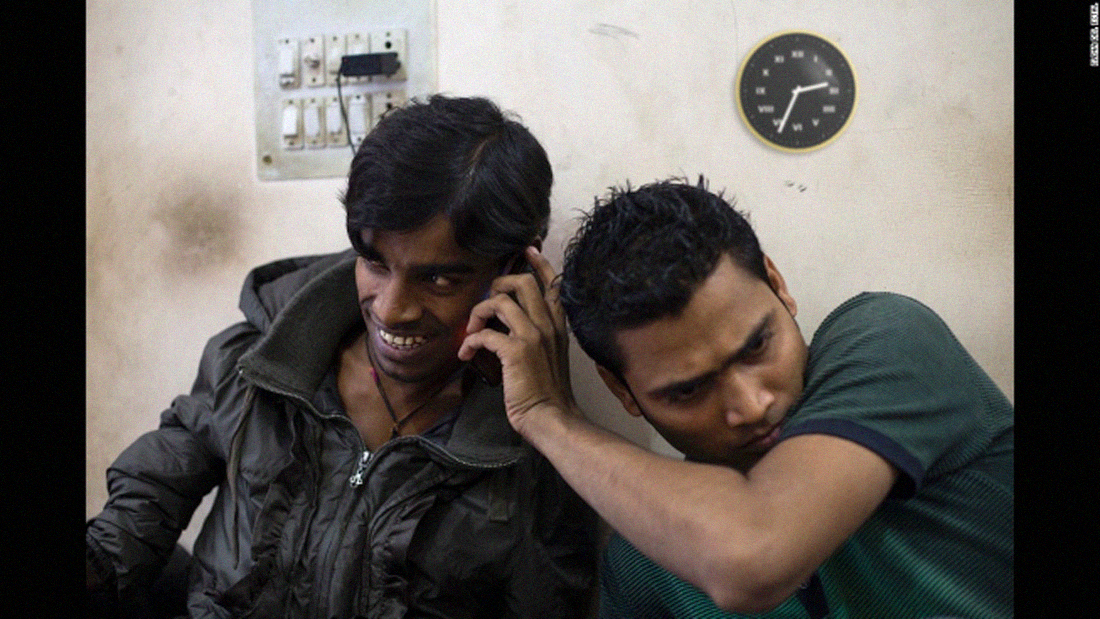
**2:34**
